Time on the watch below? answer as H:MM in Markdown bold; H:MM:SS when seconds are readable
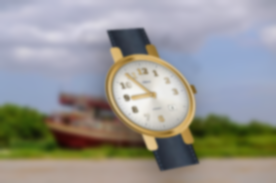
**8:54**
